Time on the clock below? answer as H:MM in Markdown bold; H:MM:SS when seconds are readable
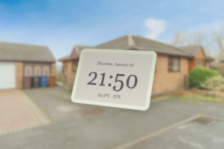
**21:50**
